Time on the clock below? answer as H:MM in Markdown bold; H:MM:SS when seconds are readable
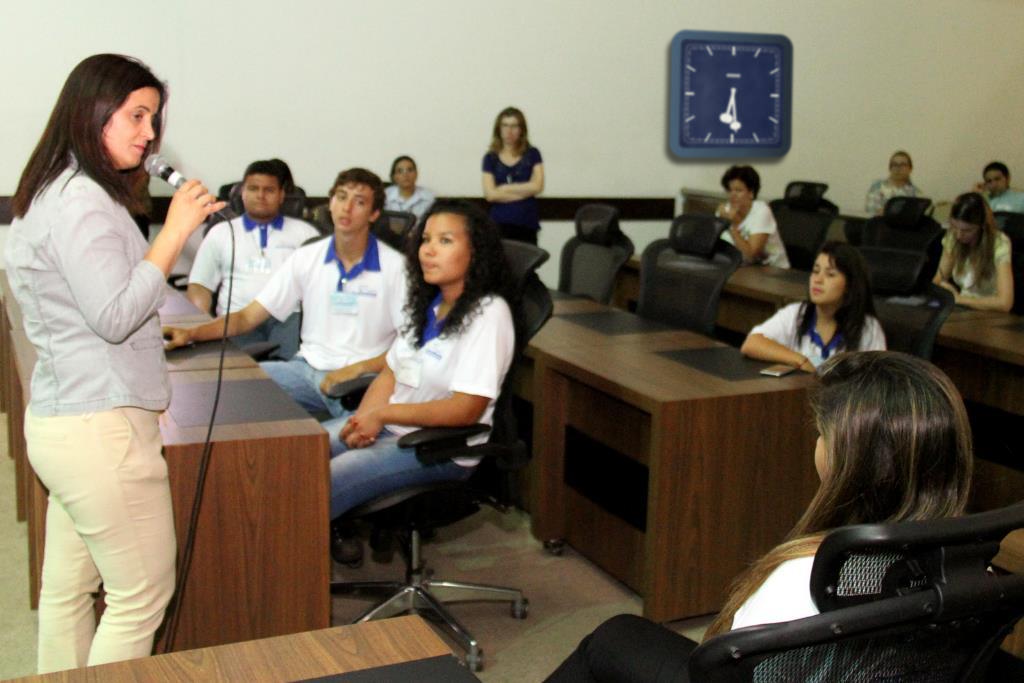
**6:29**
